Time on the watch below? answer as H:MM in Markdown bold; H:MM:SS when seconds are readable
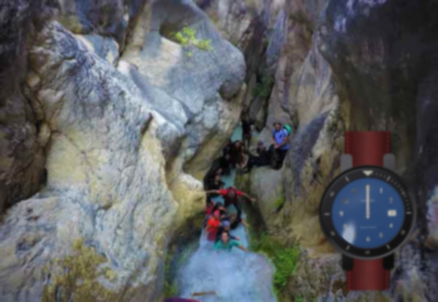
**12:00**
